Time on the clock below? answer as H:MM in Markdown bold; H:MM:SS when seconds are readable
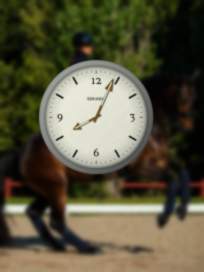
**8:04**
